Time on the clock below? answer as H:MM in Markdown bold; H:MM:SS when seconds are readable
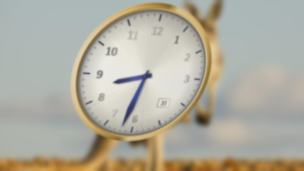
**8:32**
